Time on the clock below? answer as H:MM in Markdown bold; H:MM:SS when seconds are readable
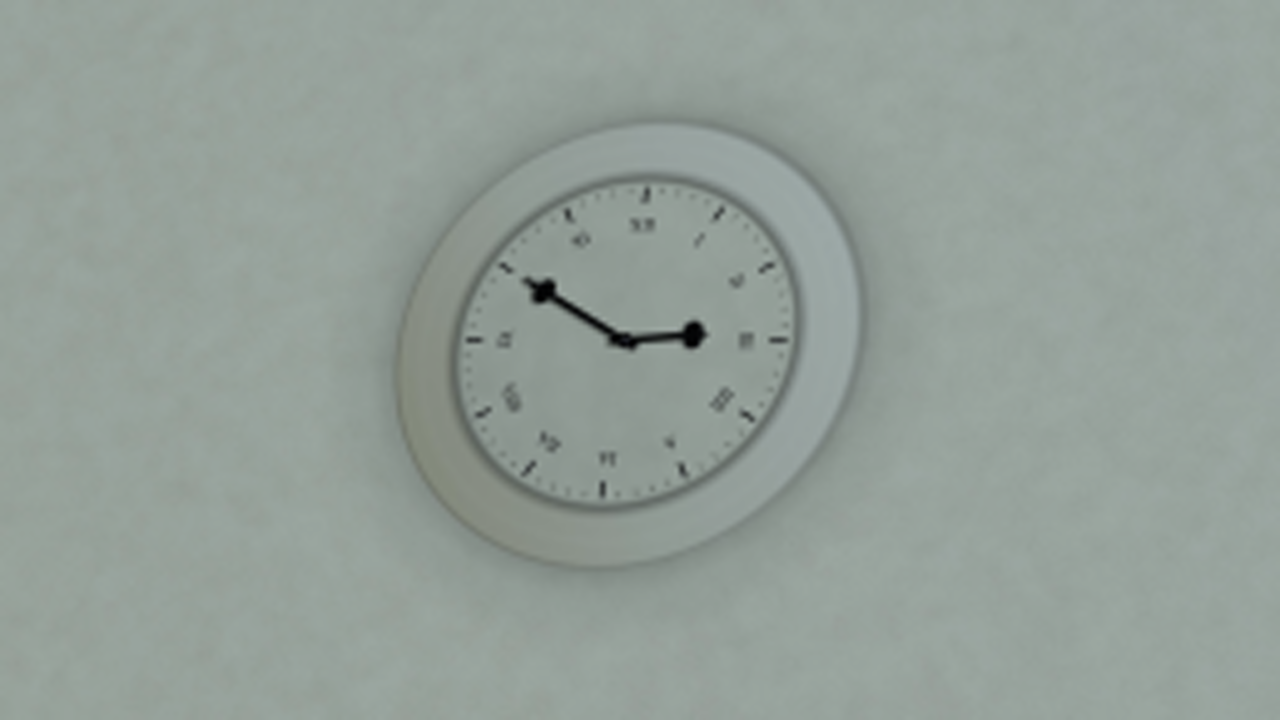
**2:50**
